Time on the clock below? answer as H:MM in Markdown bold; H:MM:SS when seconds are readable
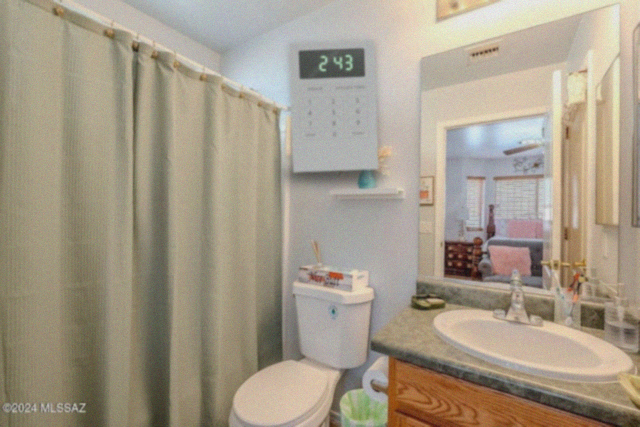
**2:43**
